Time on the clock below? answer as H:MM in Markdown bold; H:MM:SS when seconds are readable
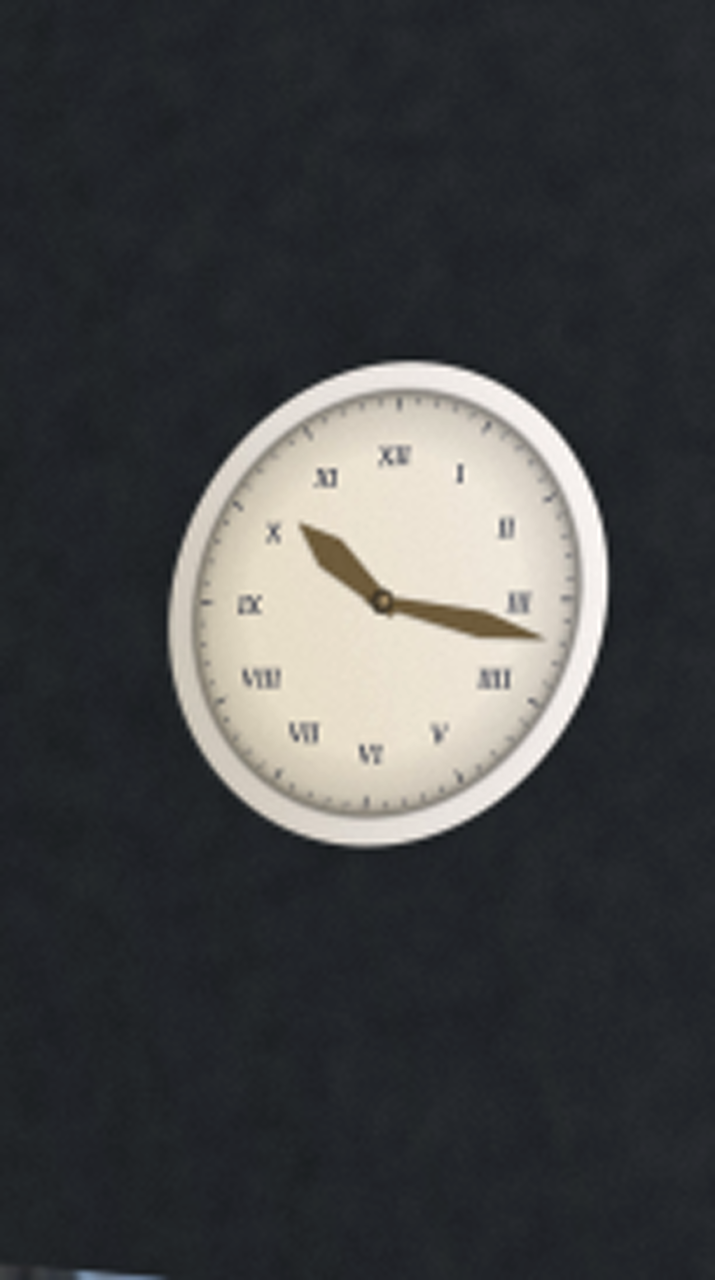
**10:17**
